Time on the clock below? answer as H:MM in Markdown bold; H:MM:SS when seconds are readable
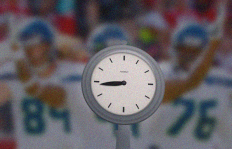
**8:44**
